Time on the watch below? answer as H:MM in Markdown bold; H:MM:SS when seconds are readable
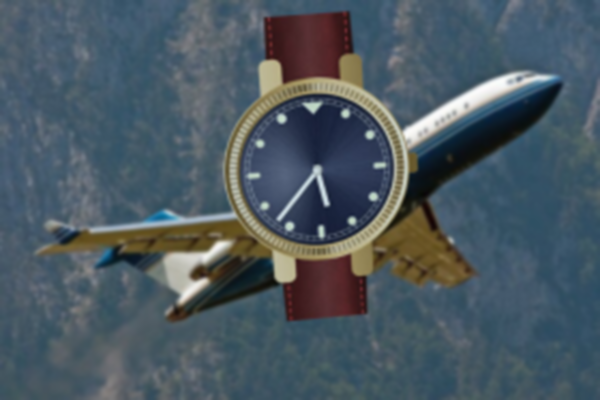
**5:37**
